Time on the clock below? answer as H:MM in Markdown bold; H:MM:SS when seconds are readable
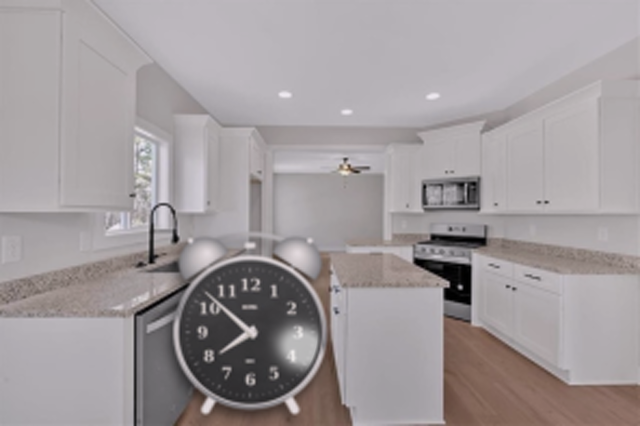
**7:52**
